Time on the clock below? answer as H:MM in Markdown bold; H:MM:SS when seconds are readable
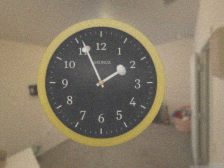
**1:56**
